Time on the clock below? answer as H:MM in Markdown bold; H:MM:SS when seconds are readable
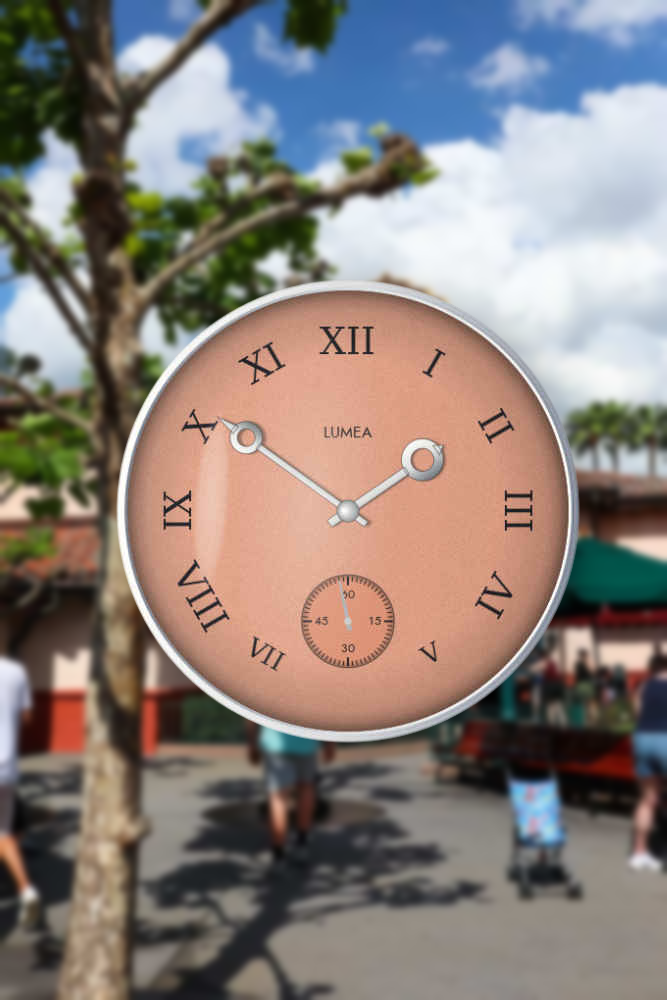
**1:50:58**
